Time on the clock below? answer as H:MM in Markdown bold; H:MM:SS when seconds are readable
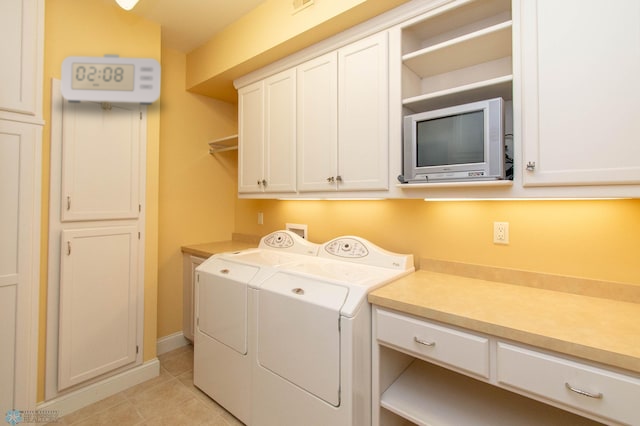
**2:08**
